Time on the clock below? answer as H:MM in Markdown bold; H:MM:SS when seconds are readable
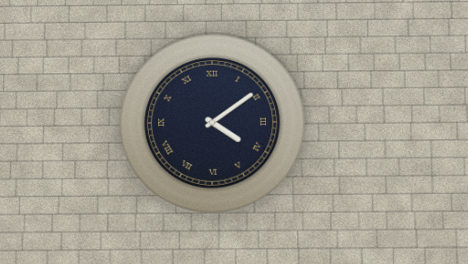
**4:09**
